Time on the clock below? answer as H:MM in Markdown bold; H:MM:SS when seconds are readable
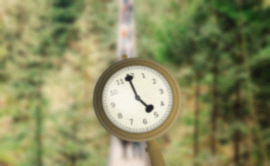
**4:59**
